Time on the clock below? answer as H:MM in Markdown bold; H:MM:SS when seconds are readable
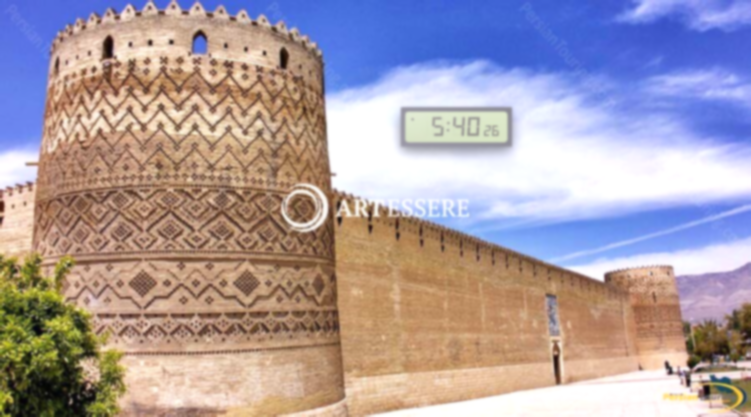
**5:40**
